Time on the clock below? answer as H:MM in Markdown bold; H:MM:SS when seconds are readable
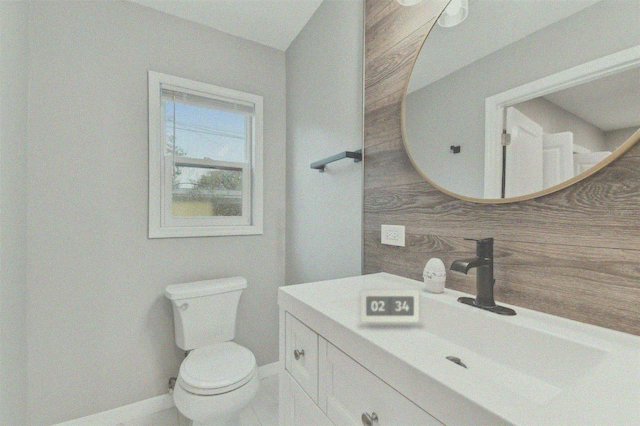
**2:34**
